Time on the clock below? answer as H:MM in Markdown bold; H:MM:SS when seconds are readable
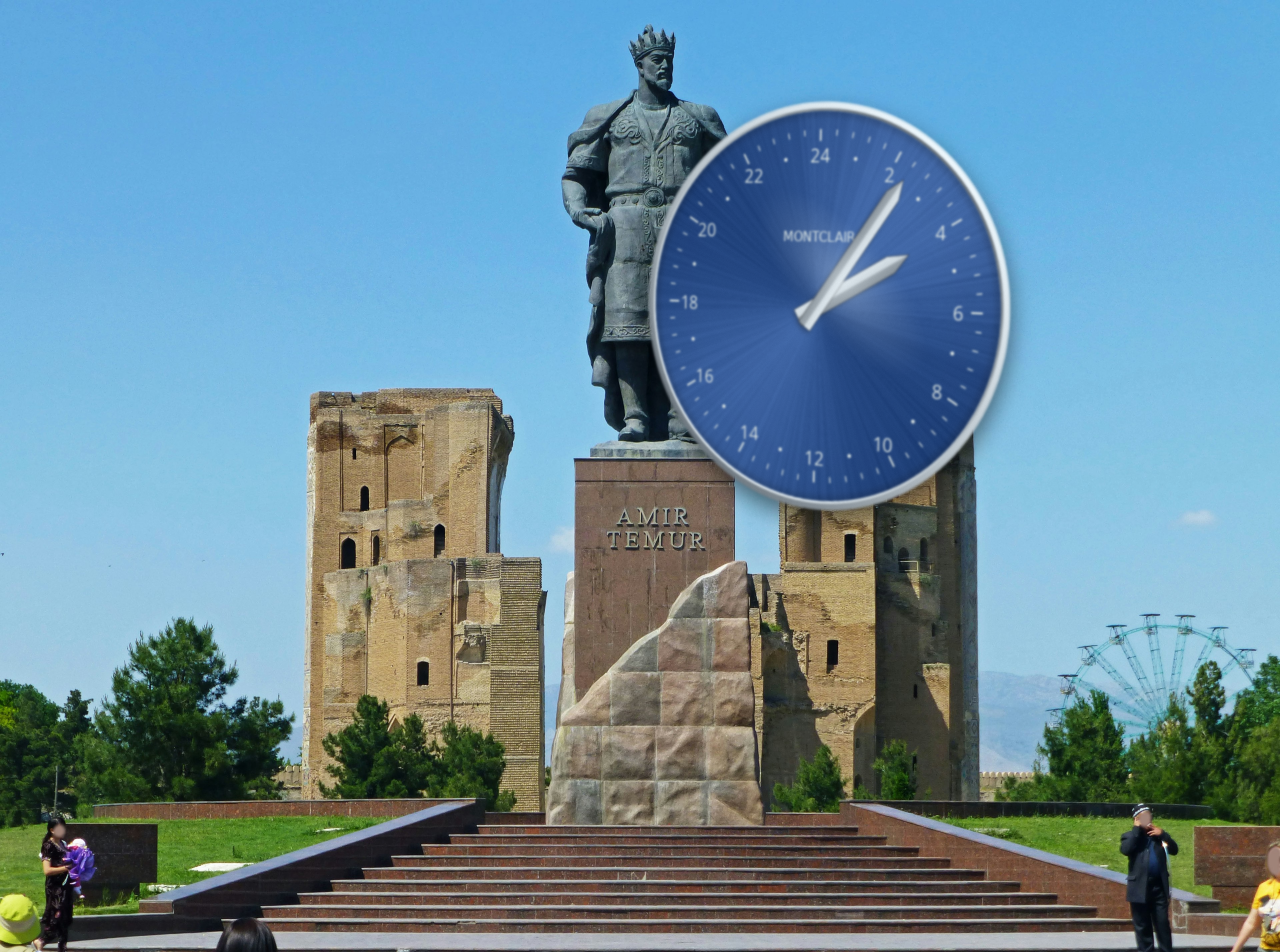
**4:06**
